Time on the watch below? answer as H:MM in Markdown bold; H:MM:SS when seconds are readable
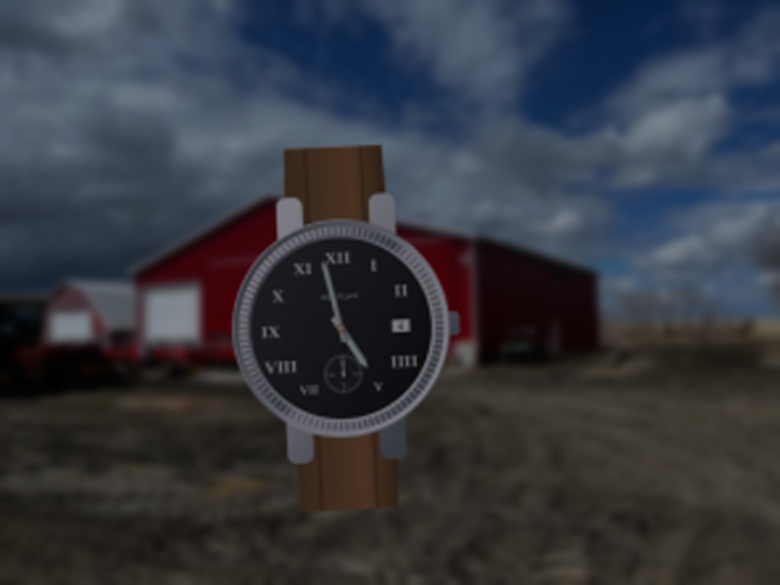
**4:58**
